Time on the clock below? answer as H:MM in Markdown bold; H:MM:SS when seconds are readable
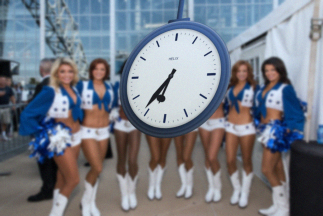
**6:36**
